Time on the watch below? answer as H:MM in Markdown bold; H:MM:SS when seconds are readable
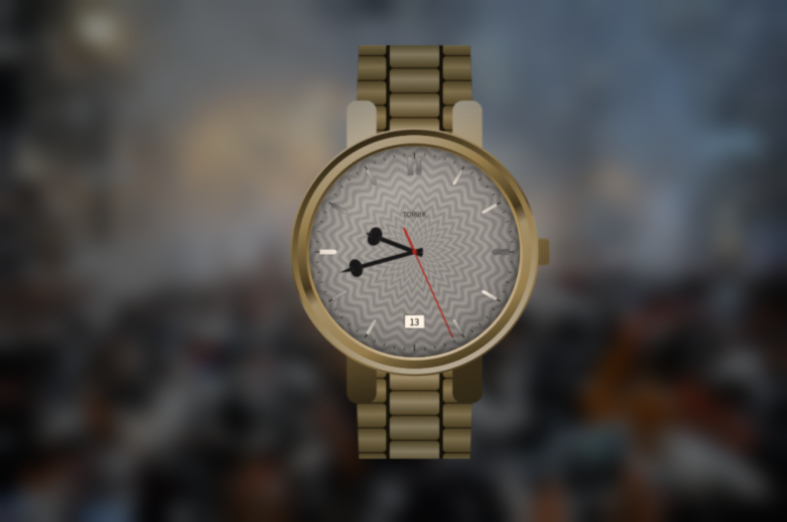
**9:42:26**
